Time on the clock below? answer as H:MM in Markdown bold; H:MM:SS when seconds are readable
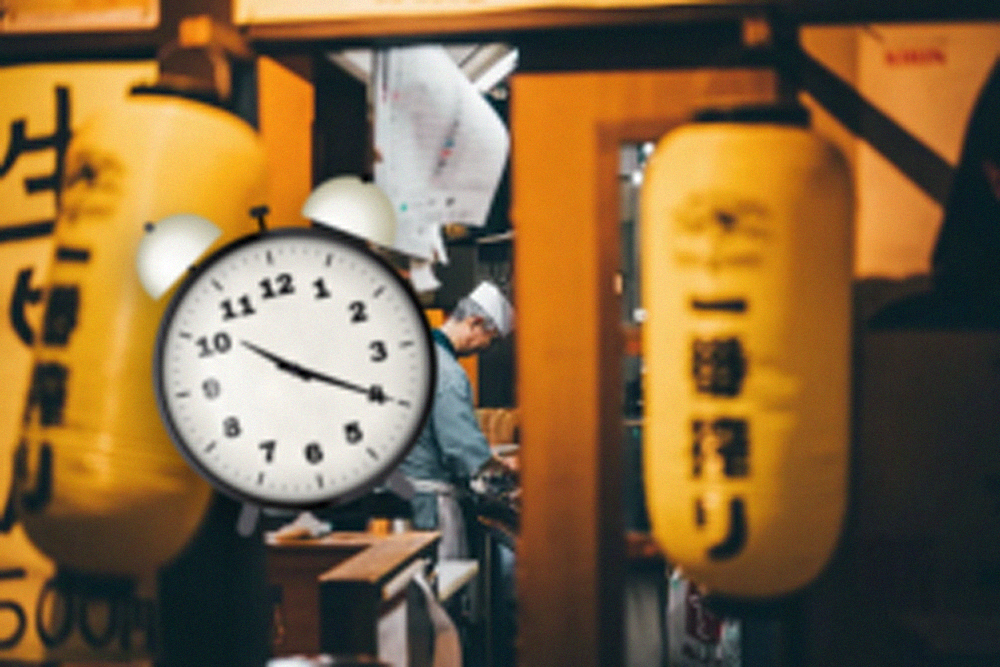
**10:20**
